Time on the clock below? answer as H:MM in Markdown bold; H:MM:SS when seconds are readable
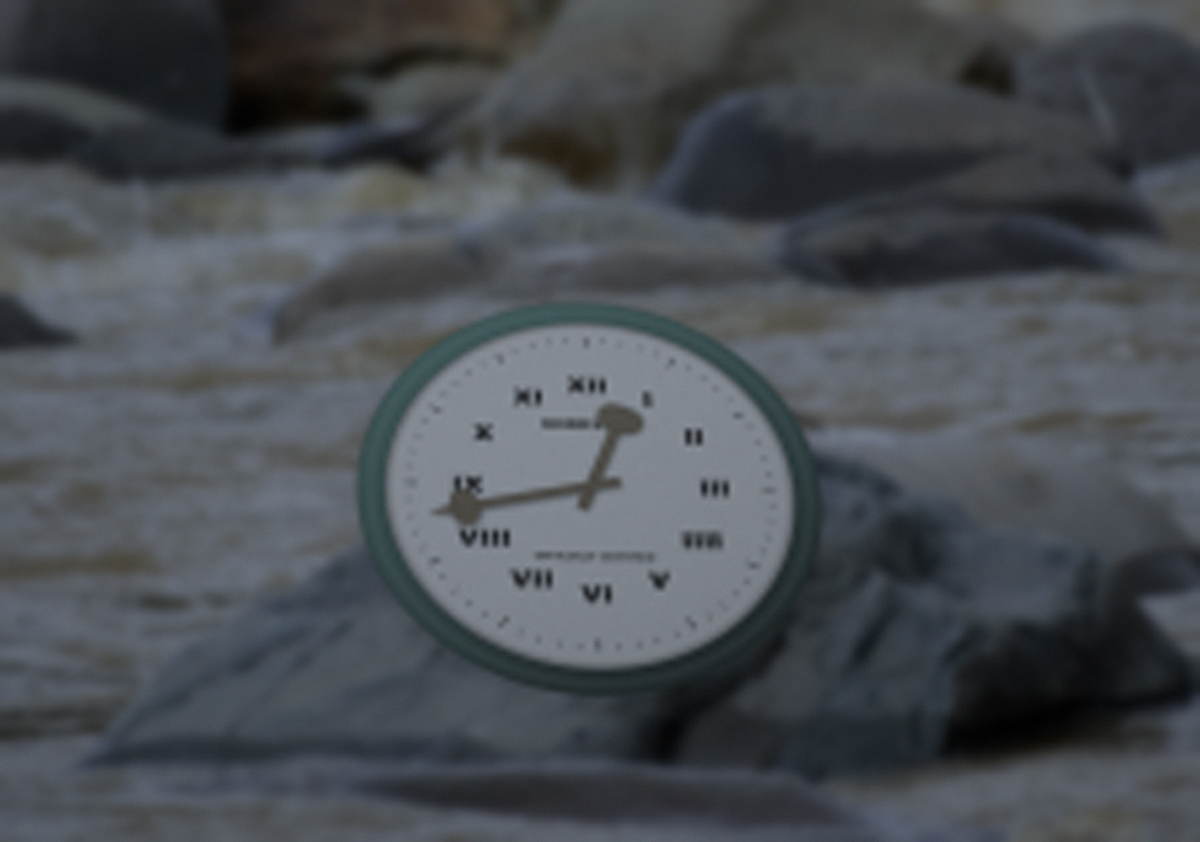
**12:43**
